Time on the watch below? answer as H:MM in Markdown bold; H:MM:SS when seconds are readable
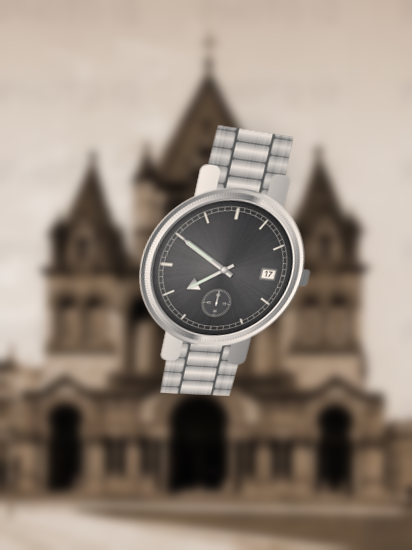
**7:50**
